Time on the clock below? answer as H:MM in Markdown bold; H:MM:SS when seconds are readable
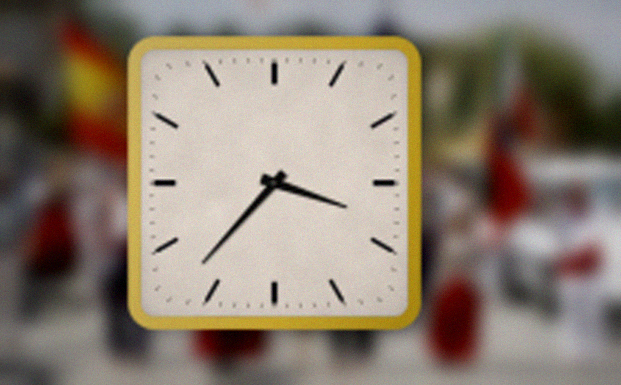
**3:37**
